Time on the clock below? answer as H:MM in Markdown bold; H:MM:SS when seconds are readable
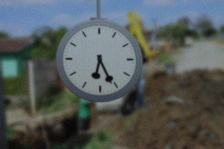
**6:26**
